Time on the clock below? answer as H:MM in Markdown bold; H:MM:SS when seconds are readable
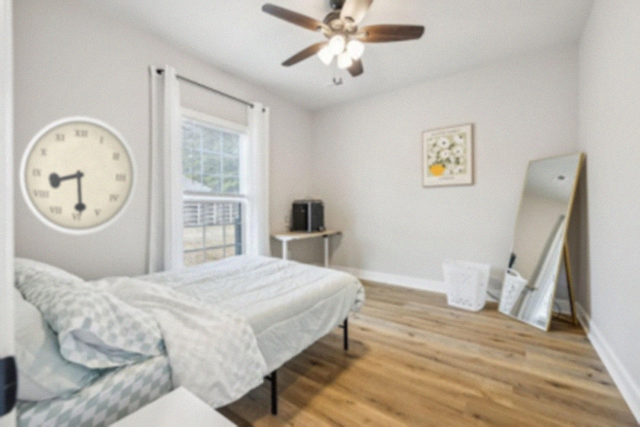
**8:29**
